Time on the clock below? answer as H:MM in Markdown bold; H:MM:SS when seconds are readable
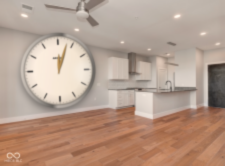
**12:03**
